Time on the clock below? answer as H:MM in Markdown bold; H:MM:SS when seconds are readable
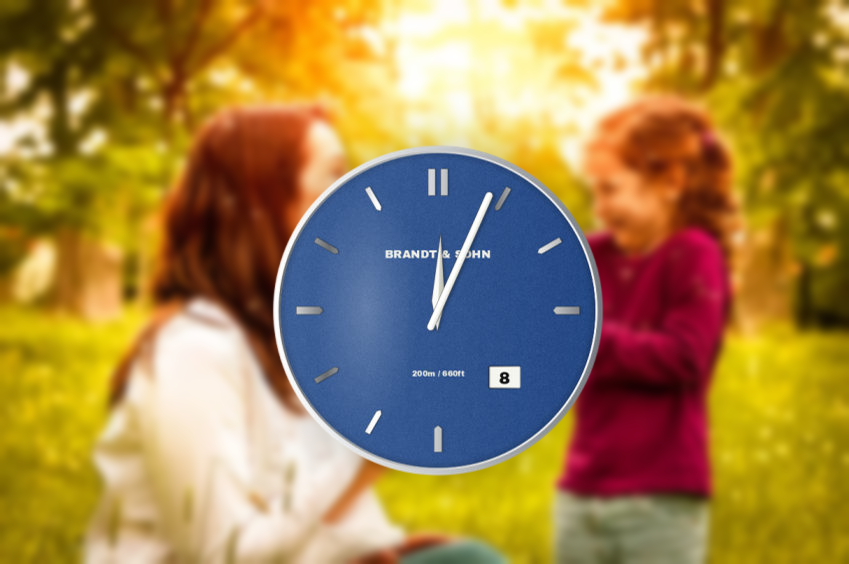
**12:04**
